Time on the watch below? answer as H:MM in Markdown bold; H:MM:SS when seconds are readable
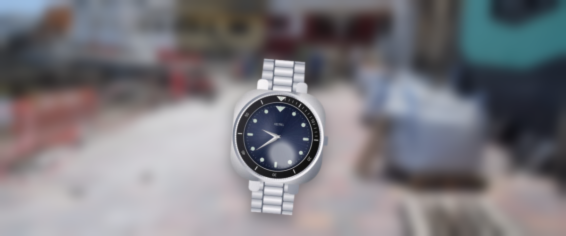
**9:39**
